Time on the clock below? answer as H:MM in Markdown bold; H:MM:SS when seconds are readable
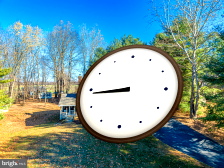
**8:44**
